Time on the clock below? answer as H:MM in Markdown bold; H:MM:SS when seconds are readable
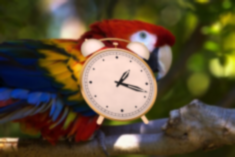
**1:18**
